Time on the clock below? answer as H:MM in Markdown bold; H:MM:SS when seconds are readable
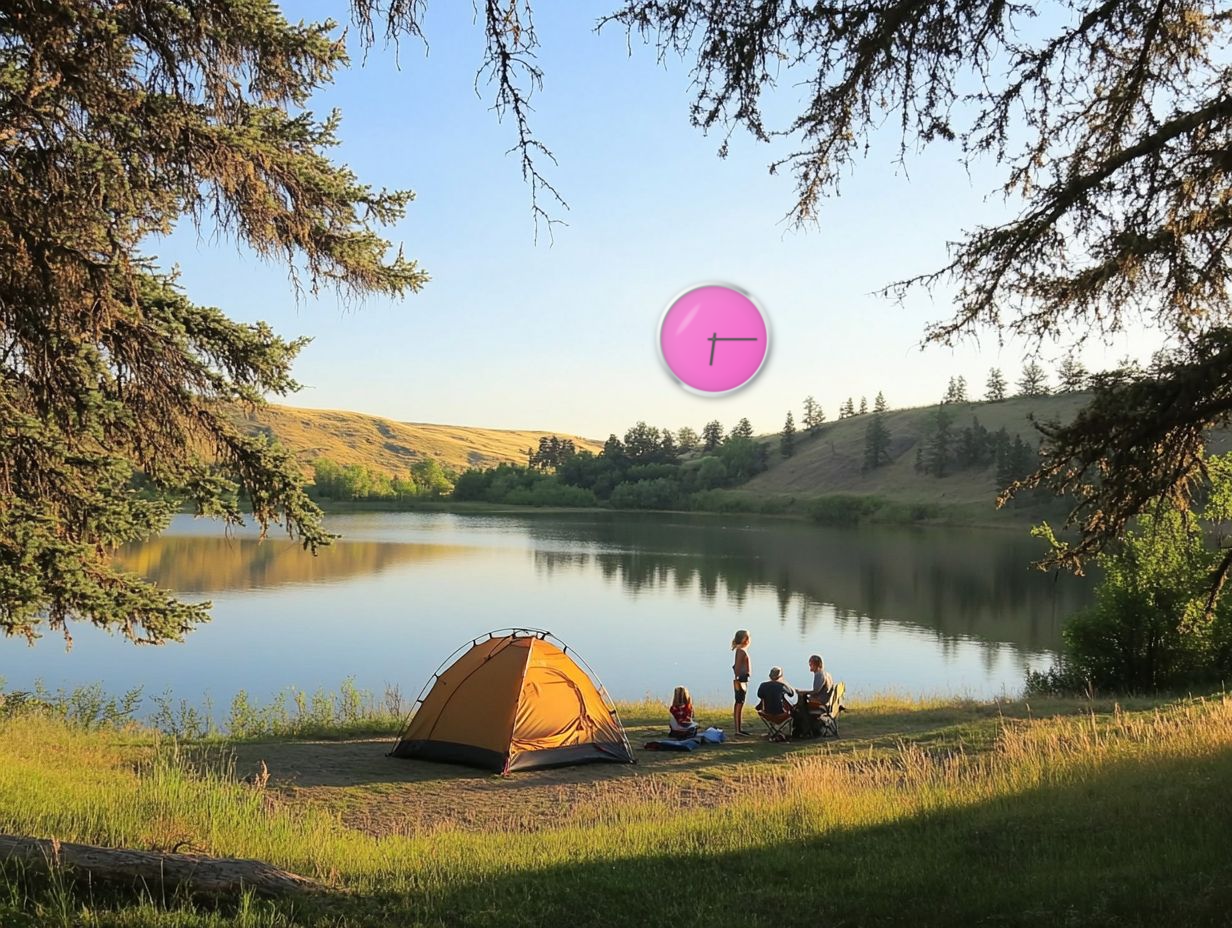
**6:15**
